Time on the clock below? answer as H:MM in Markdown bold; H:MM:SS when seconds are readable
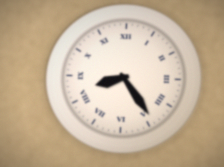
**8:24**
